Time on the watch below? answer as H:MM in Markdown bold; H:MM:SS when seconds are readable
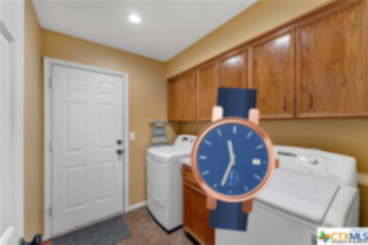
**11:33**
